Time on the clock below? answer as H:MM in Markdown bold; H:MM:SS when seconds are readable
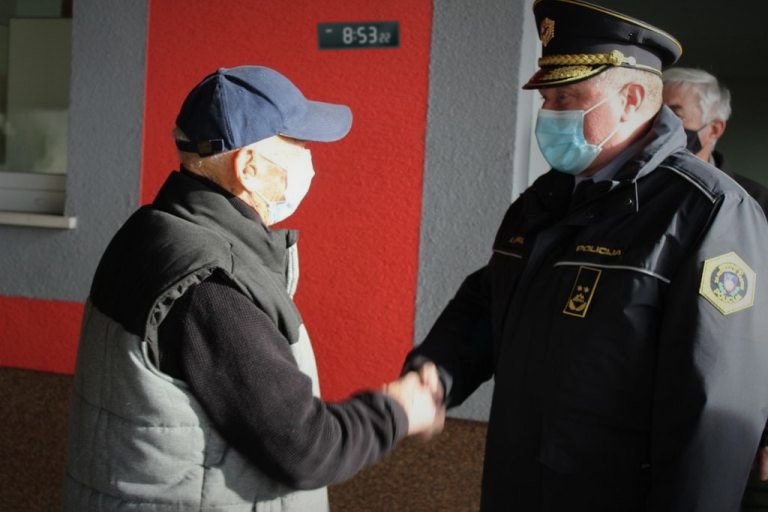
**8:53**
